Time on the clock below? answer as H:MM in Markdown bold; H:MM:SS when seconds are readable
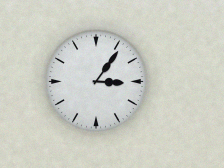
**3:06**
